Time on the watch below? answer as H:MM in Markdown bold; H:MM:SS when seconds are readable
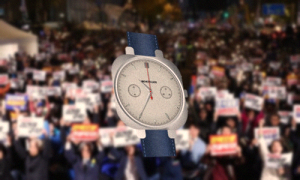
**10:35**
